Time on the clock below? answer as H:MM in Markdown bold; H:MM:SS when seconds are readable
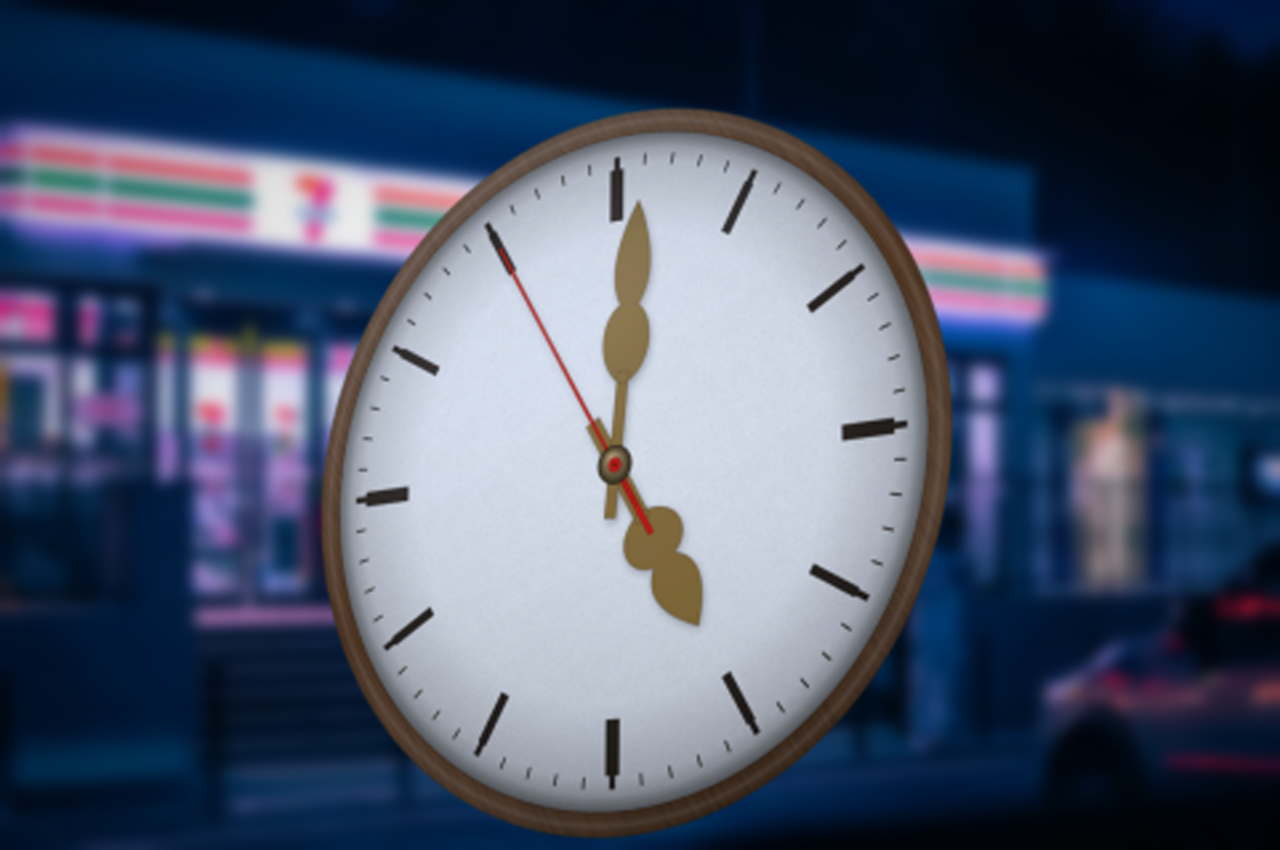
**5:00:55**
